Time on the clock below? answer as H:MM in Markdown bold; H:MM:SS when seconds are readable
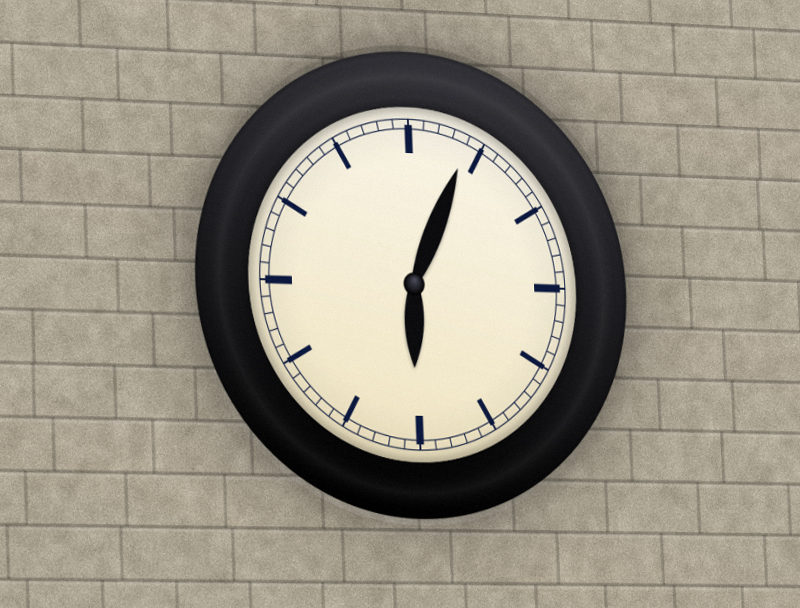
**6:04**
